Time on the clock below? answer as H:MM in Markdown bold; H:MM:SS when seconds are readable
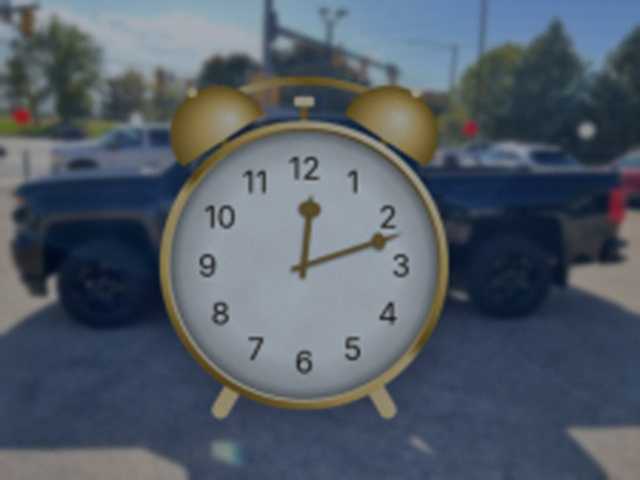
**12:12**
